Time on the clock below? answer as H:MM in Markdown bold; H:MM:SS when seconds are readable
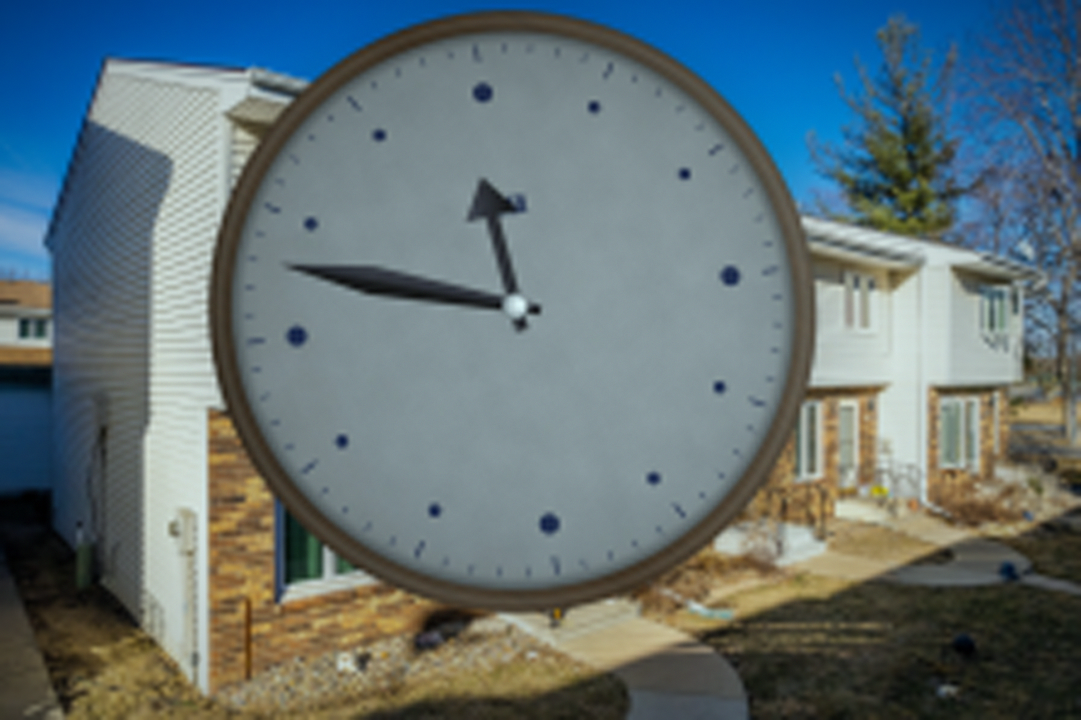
**11:48**
